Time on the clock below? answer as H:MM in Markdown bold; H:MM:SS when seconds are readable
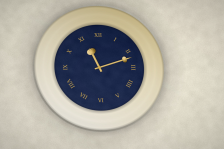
**11:12**
